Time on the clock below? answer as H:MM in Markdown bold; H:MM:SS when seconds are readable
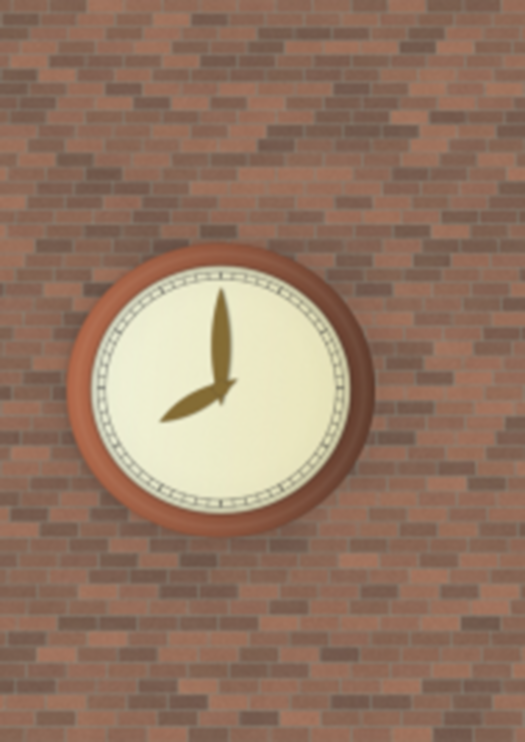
**8:00**
